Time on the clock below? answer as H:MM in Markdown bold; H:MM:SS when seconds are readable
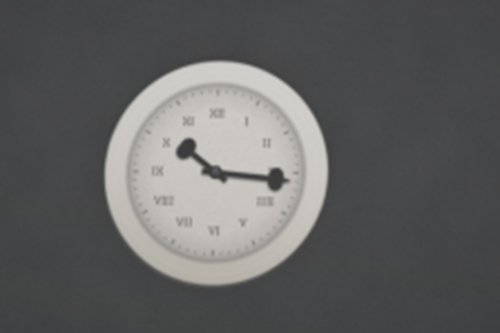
**10:16**
